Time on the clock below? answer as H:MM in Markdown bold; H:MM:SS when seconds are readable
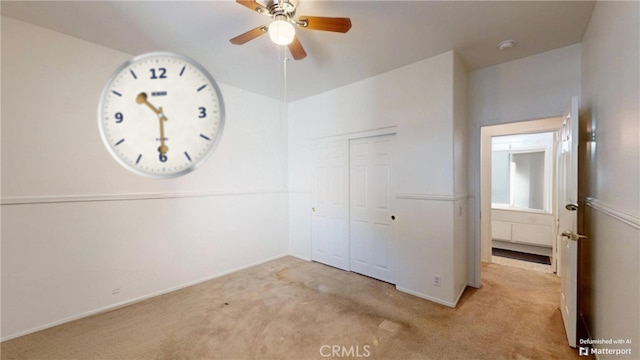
**10:30**
